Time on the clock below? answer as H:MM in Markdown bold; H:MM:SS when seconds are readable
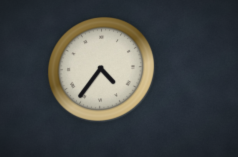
**4:36**
